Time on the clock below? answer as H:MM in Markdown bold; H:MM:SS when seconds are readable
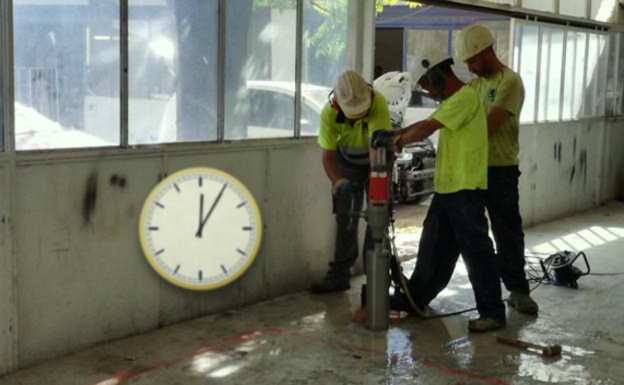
**12:05**
